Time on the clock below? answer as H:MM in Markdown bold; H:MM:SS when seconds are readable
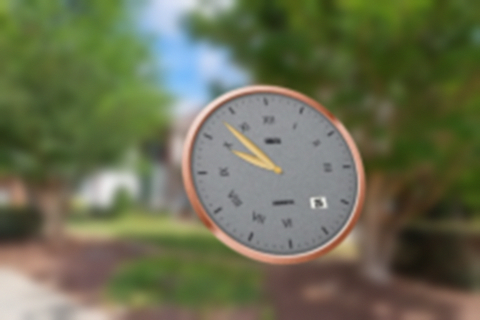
**9:53**
